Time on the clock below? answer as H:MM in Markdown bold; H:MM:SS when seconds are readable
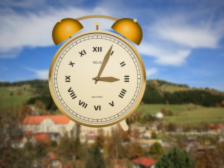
**3:04**
